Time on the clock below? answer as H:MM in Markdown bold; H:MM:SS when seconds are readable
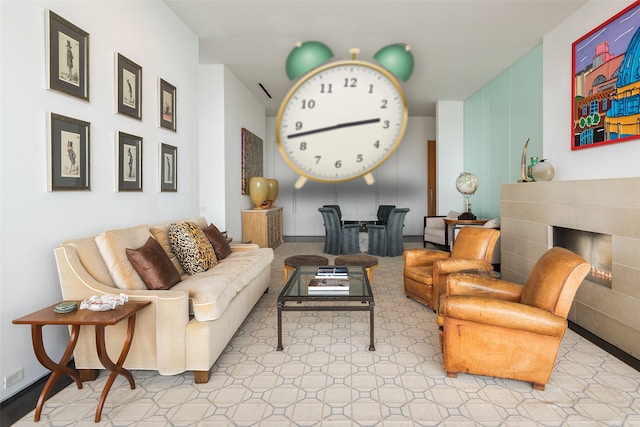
**2:43**
